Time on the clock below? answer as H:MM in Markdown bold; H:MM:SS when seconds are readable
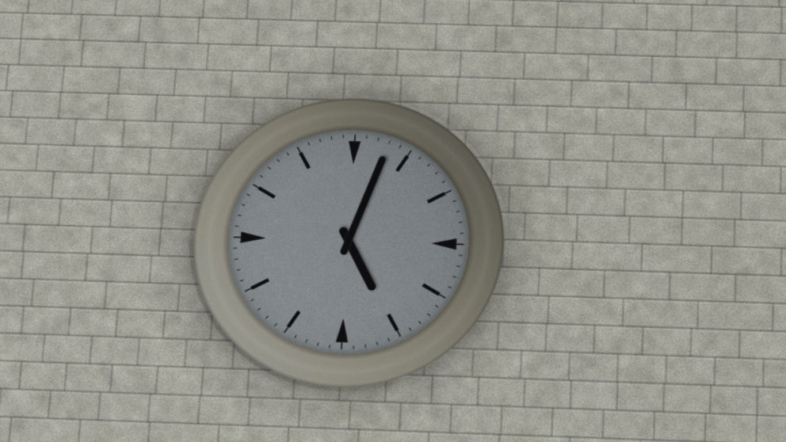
**5:03**
